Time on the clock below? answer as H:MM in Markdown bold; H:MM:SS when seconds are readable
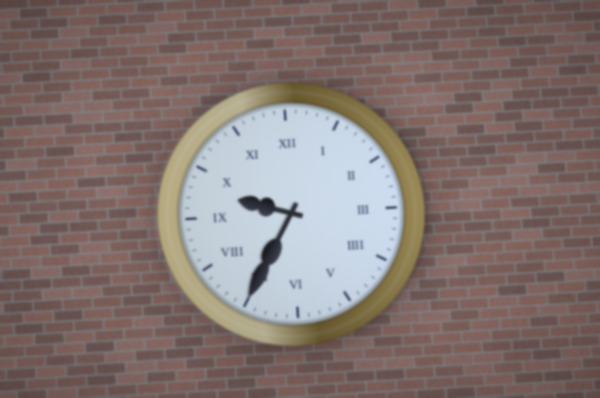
**9:35**
